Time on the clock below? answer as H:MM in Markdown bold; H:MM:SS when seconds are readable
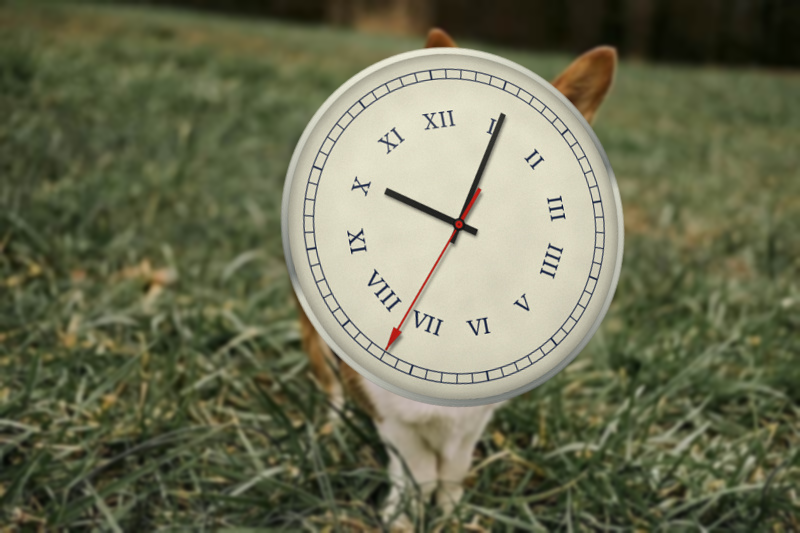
**10:05:37**
